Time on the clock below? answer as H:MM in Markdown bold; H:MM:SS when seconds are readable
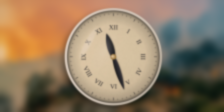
**11:27**
